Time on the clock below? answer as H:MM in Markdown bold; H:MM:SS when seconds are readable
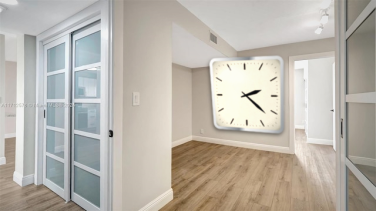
**2:22**
